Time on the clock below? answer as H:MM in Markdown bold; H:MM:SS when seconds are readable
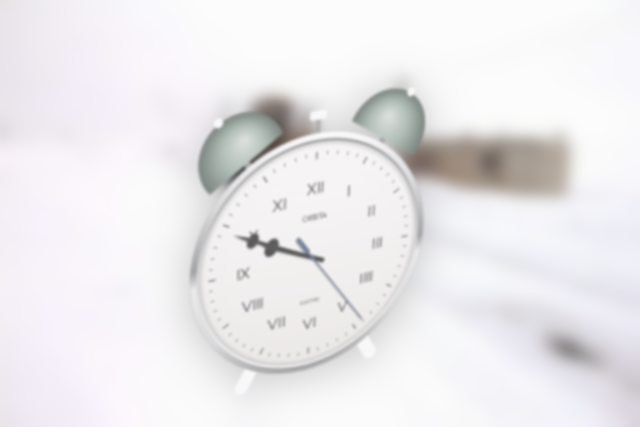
**9:49:24**
